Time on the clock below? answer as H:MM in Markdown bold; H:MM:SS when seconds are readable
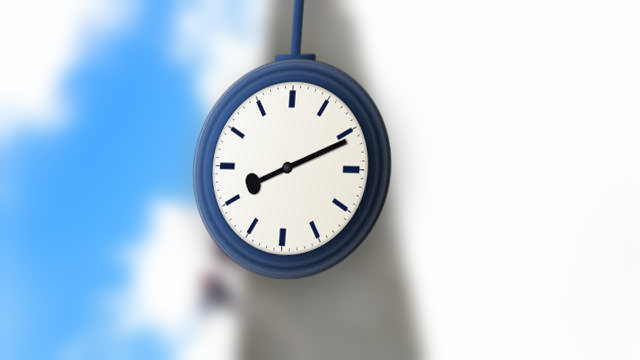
**8:11**
